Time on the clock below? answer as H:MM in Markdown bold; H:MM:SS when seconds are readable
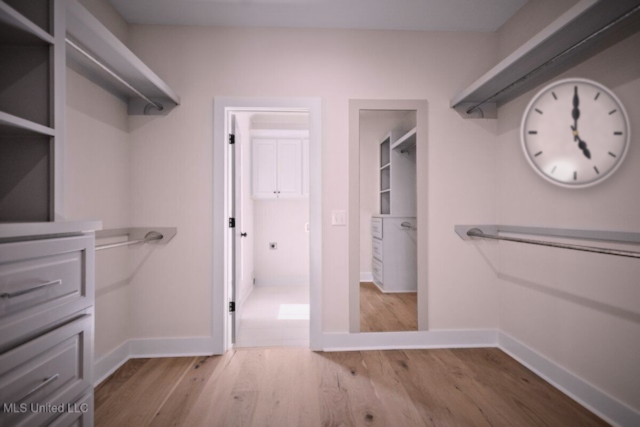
**5:00**
